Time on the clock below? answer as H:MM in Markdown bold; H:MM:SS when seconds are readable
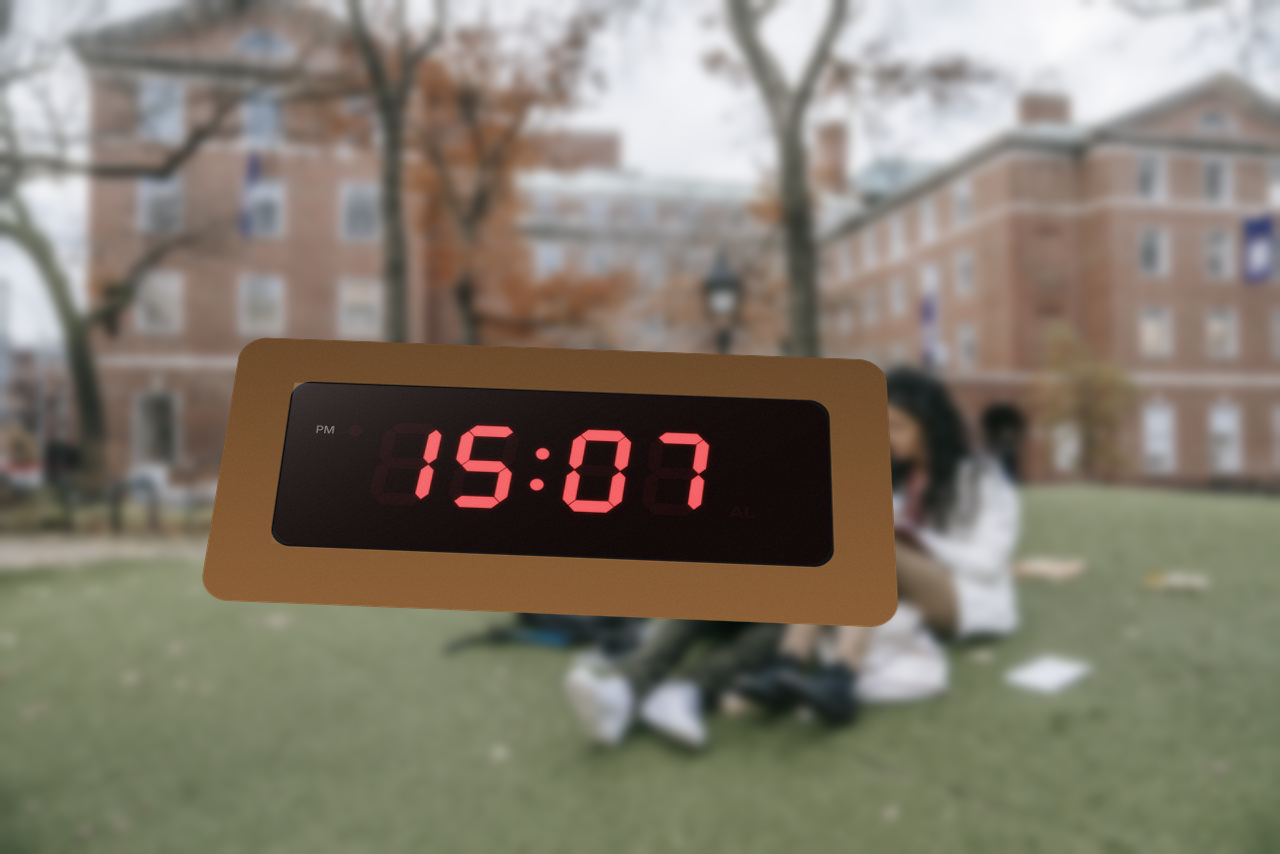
**15:07**
